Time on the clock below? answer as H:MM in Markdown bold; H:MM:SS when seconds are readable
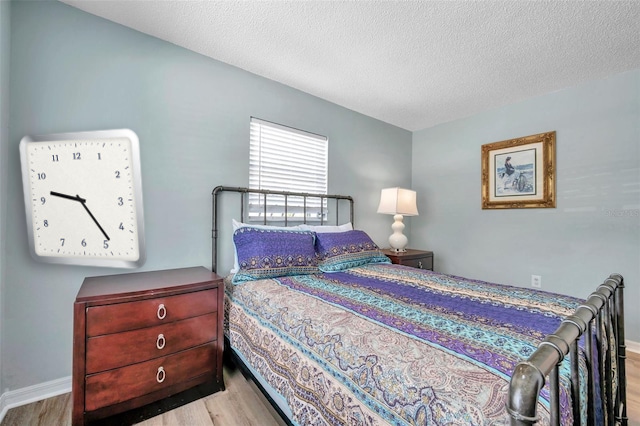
**9:24**
